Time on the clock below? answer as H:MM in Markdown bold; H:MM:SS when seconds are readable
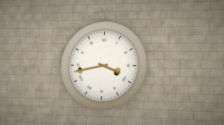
**3:43**
